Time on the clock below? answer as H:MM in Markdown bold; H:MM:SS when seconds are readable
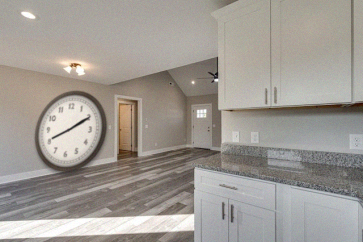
**8:10**
